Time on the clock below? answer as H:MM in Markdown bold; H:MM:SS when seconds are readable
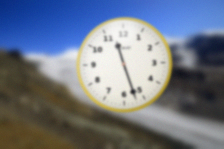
**11:27**
